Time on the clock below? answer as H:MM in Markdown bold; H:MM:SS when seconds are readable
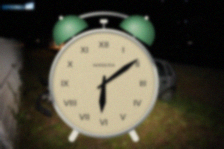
**6:09**
